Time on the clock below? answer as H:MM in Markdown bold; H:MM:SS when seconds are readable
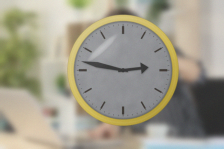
**2:47**
